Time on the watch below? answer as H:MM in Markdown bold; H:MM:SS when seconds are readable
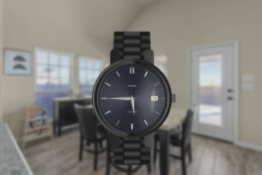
**5:45**
